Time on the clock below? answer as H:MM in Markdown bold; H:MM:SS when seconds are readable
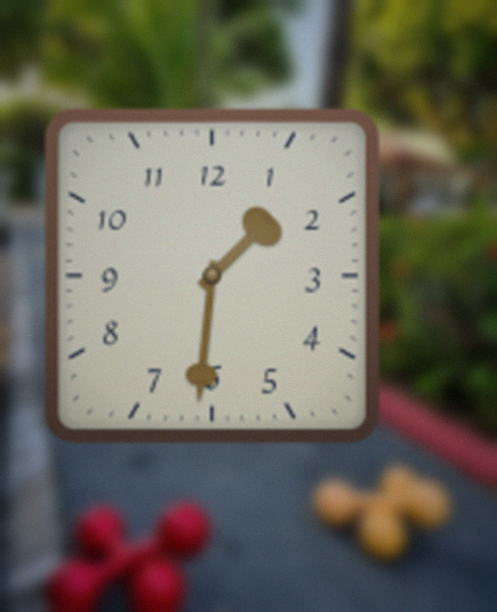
**1:31**
